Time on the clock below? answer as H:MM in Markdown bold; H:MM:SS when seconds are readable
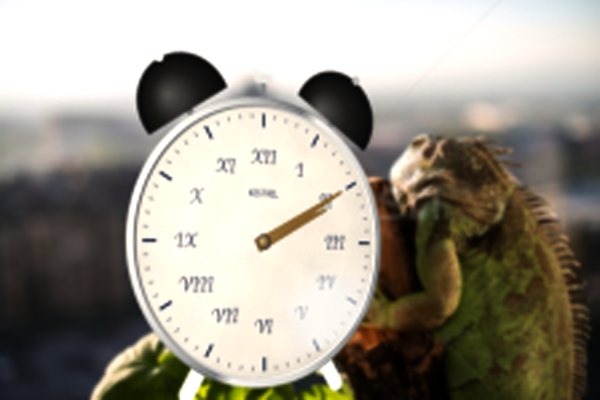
**2:10**
